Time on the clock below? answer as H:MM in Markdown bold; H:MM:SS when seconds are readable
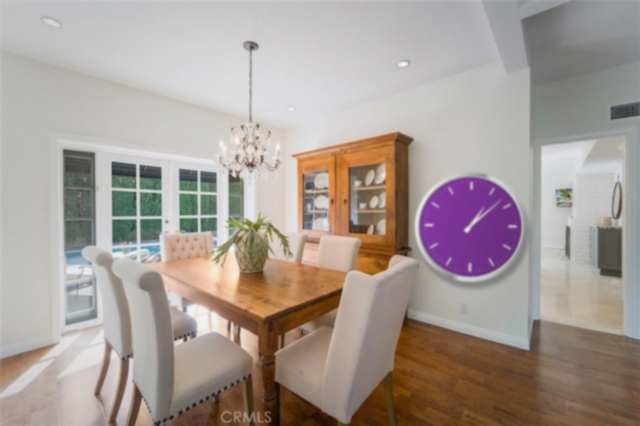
**1:08**
